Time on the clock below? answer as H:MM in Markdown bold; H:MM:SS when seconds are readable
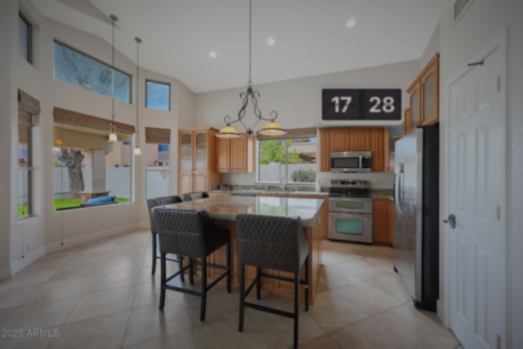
**17:28**
